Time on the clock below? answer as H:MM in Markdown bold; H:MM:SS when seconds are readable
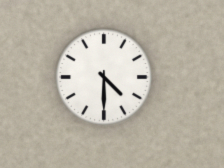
**4:30**
